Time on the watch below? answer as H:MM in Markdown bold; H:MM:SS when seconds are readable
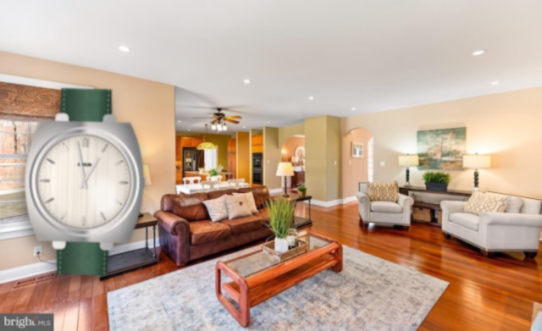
**12:58**
